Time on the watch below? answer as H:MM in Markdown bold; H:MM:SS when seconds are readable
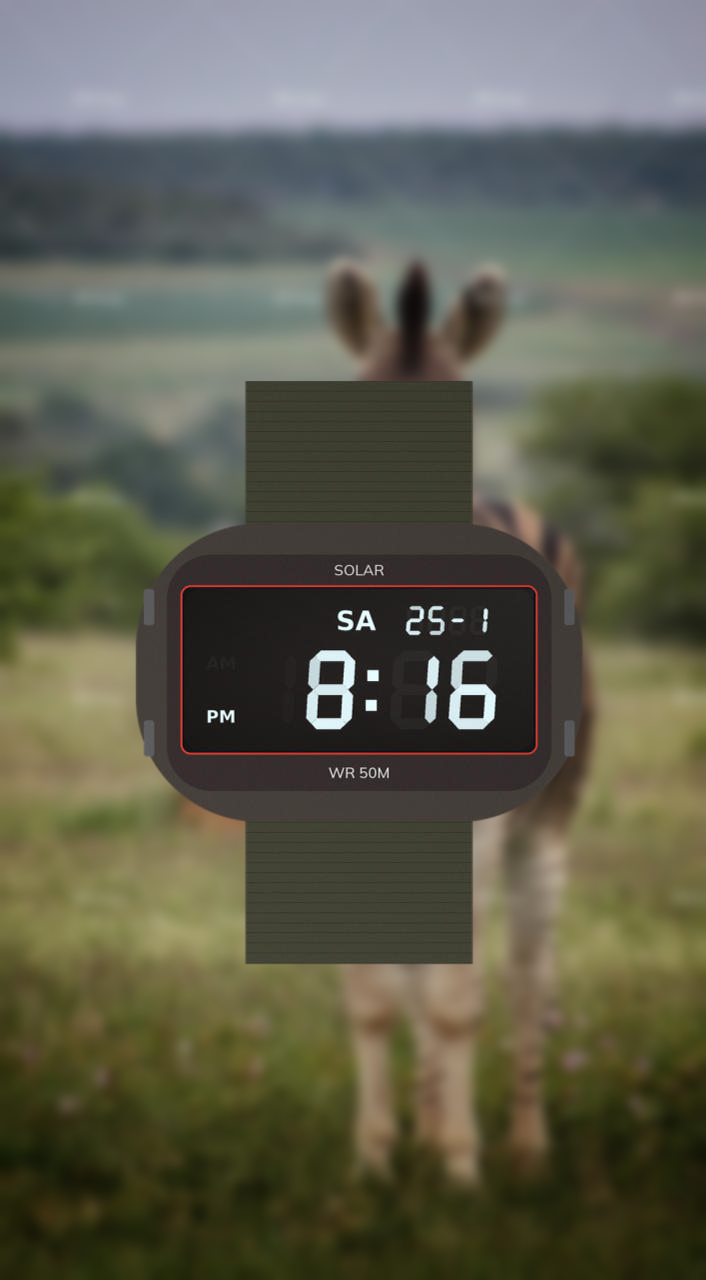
**8:16**
